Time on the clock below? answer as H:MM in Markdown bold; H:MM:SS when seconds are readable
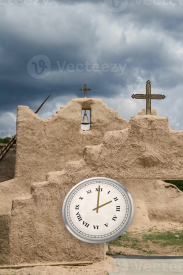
**2:00**
